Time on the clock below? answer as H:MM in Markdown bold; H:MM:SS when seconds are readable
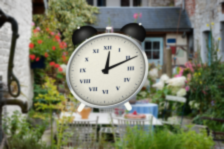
**12:11**
